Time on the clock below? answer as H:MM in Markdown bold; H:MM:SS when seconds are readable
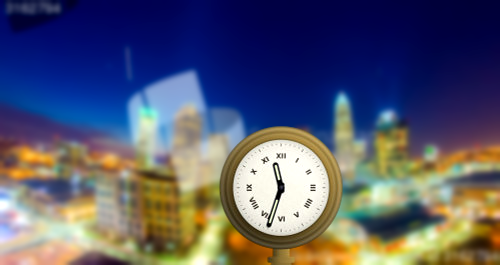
**11:33**
